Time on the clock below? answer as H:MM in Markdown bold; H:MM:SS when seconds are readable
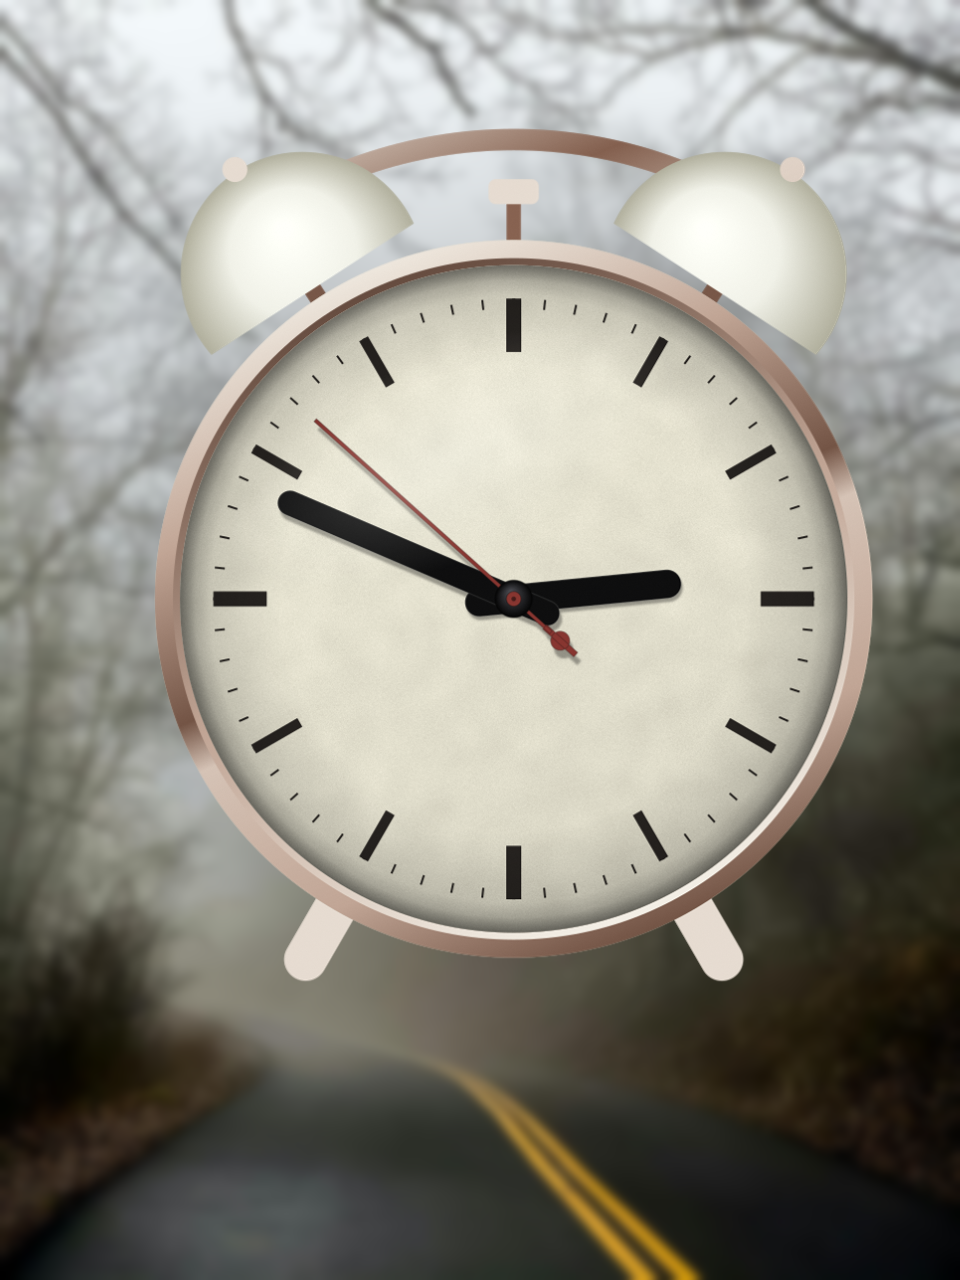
**2:48:52**
